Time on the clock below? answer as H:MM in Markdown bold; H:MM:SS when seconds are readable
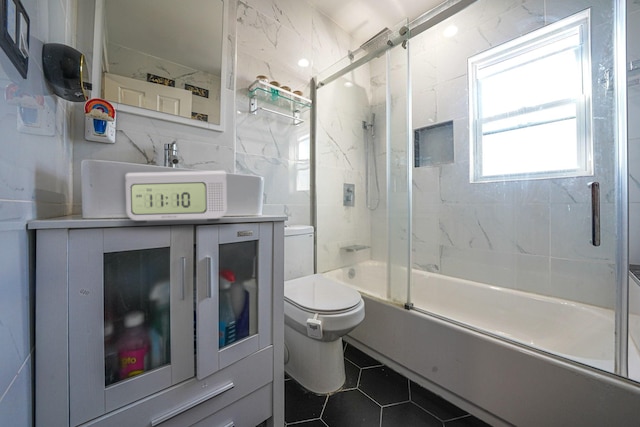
**11:10**
